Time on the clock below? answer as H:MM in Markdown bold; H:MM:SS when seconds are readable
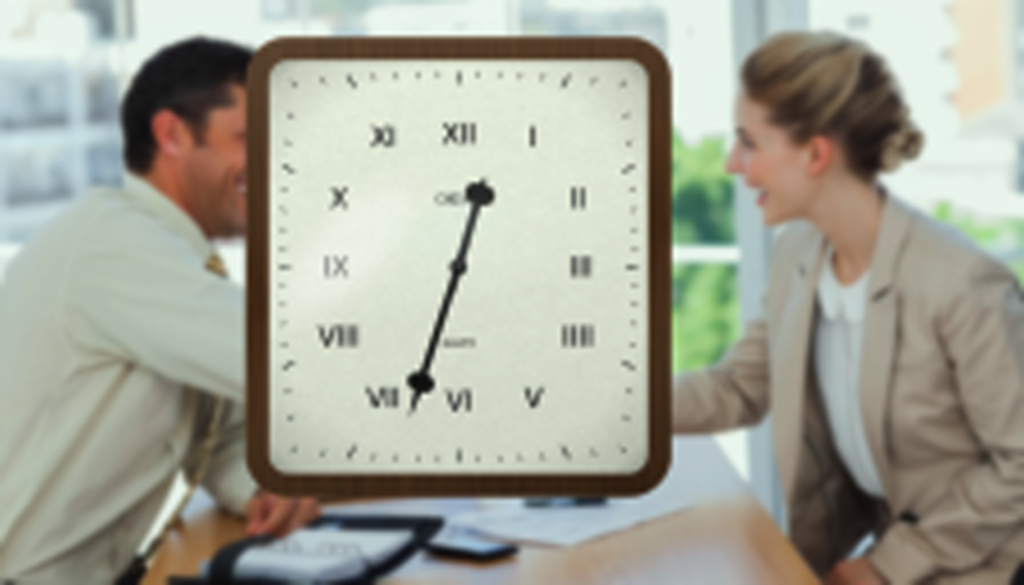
**12:33**
